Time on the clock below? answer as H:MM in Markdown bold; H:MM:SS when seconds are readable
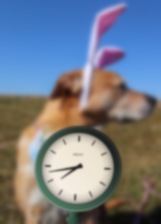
**7:43**
